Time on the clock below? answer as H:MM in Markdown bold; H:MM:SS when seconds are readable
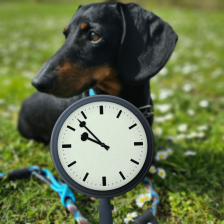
**9:53**
